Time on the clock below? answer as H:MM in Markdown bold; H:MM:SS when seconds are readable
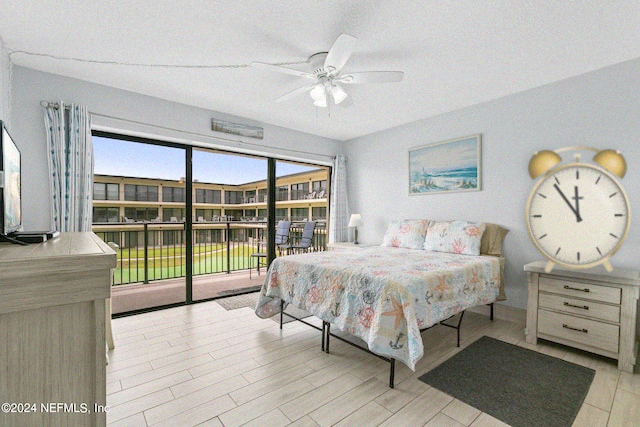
**11:54**
